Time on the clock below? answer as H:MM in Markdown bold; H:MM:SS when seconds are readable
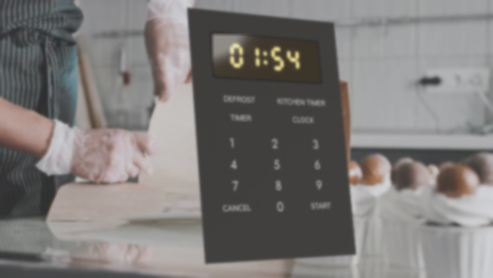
**1:54**
